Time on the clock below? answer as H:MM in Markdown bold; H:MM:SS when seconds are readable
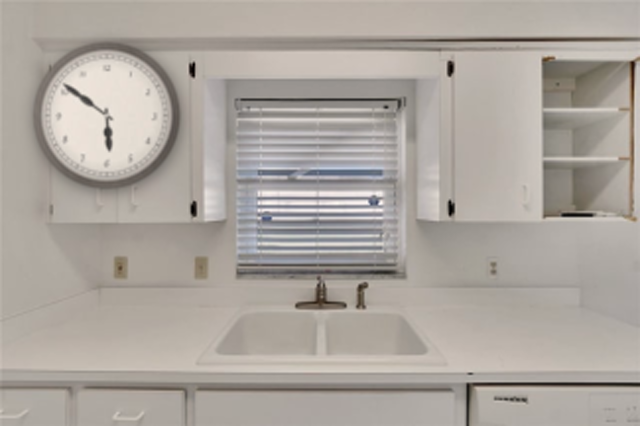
**5:51**
